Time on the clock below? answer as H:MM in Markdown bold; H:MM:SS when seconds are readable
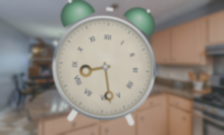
**8:28**
